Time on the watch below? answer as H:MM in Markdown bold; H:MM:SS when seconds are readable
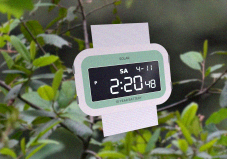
**2:20:48**
